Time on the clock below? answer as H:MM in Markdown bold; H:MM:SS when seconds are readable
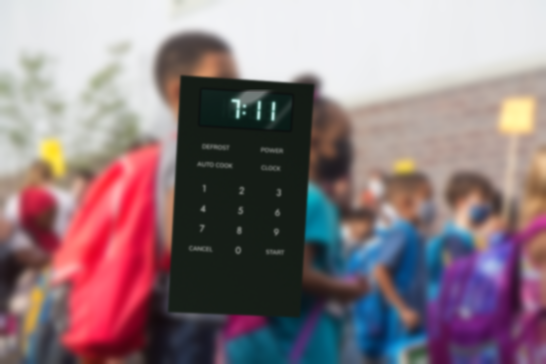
**7:11**
